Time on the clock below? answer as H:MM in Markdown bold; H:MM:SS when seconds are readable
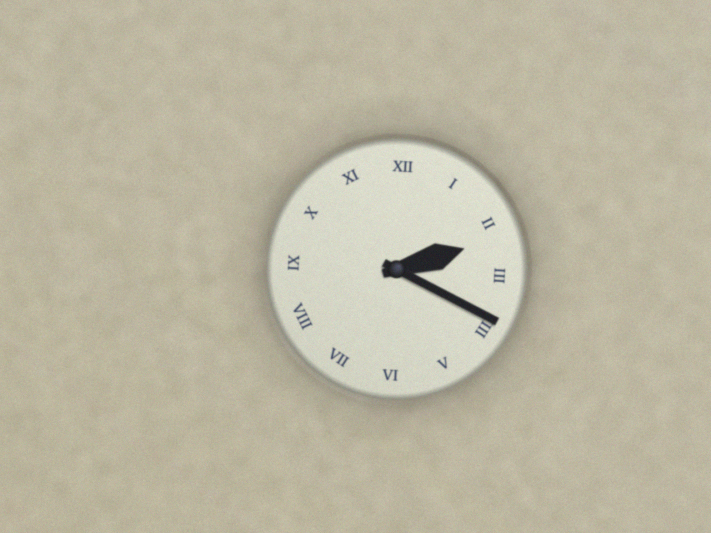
**2:19**
